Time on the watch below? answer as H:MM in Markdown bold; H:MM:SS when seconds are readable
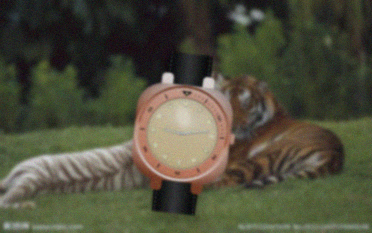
**9:13**
